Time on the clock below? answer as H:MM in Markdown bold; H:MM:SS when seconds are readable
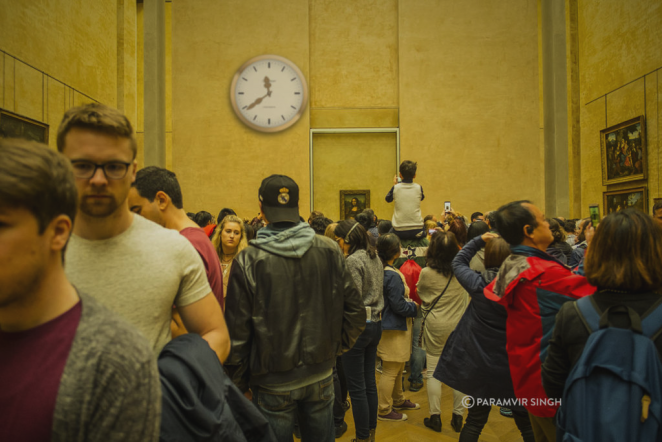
**11:39**
